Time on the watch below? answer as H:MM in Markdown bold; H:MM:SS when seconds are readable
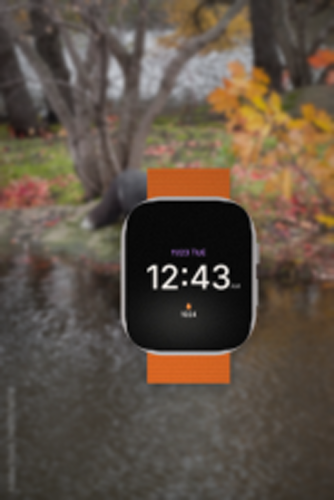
**12:43**
